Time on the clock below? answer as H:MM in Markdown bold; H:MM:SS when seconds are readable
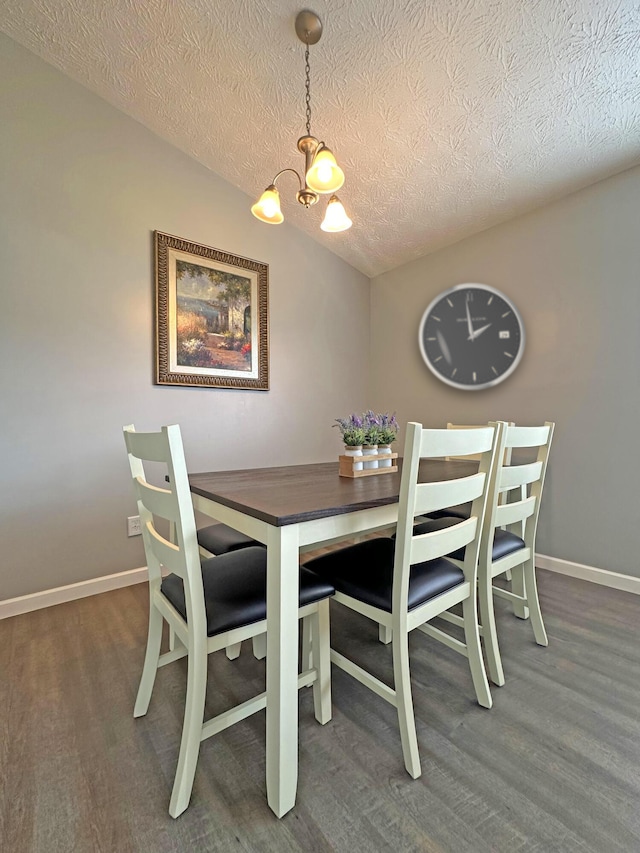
**1:59**
